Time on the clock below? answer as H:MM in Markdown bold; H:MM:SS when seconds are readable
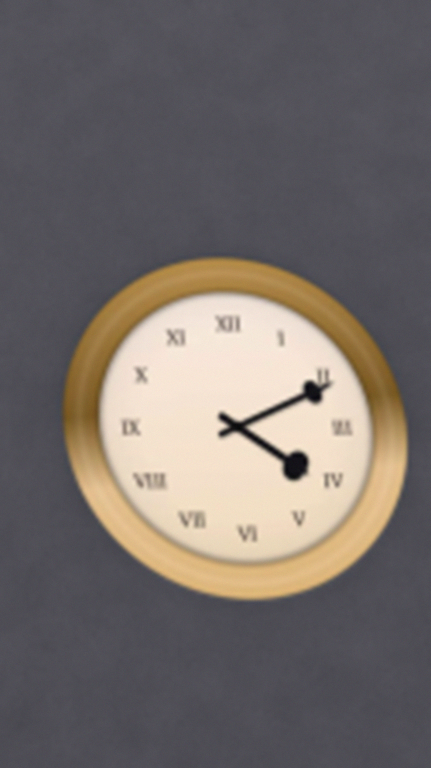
**4:11**
